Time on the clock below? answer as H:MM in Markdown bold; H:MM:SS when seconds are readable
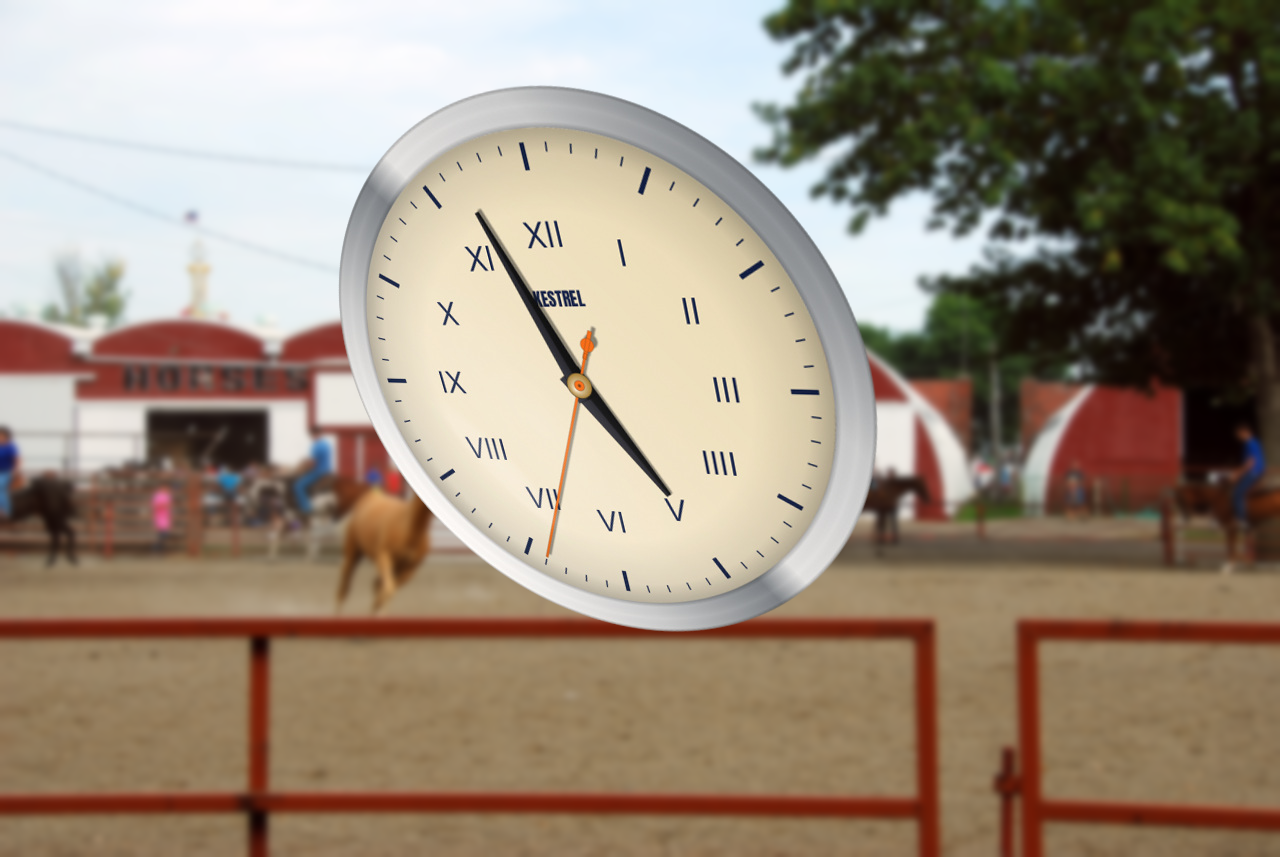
**4:56:34**
